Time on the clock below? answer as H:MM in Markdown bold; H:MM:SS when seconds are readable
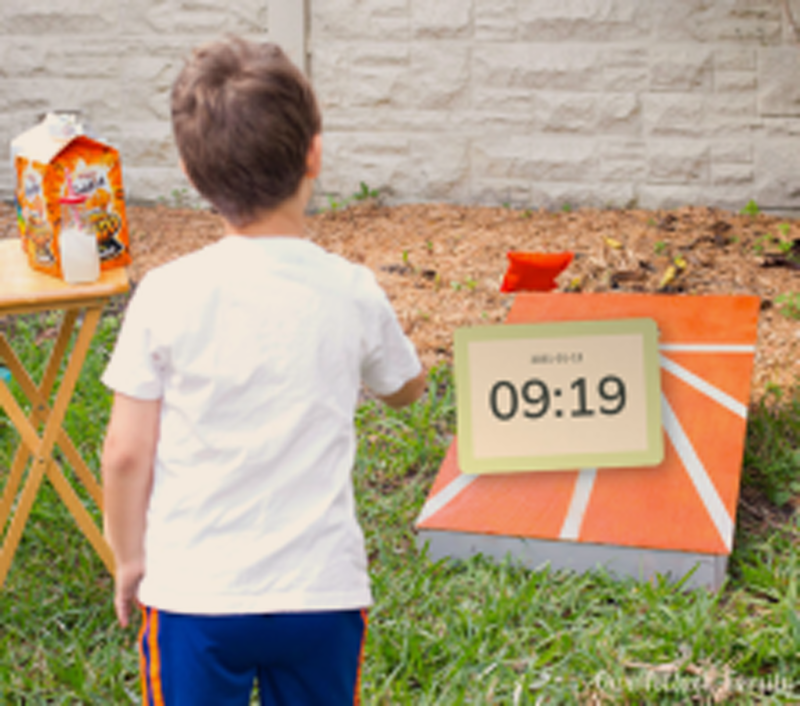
**9:19**
